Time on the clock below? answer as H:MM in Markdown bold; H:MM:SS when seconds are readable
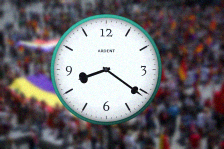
**8:21**
